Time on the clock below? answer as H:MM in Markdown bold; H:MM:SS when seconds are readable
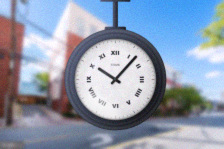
**10:07**
